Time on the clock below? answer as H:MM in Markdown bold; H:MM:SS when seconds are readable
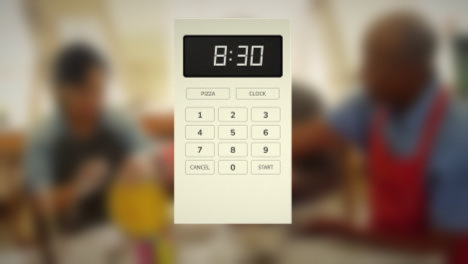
**8:30**
